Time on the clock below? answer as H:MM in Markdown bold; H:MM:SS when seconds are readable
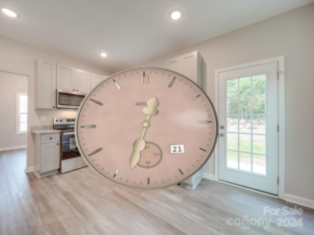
**12:33**
